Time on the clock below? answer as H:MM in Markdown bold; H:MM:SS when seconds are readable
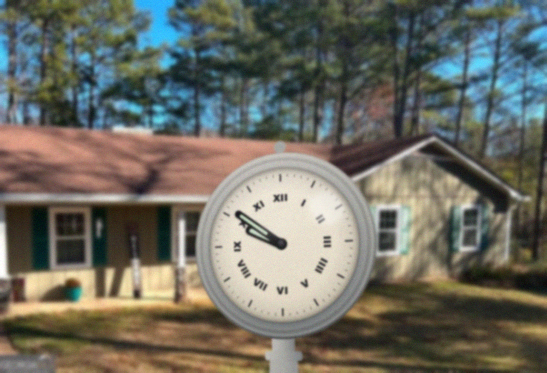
**9:51**
